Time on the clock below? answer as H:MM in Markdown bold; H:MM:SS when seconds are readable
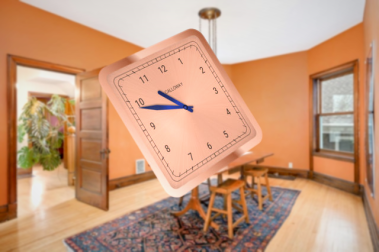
**10:49**
